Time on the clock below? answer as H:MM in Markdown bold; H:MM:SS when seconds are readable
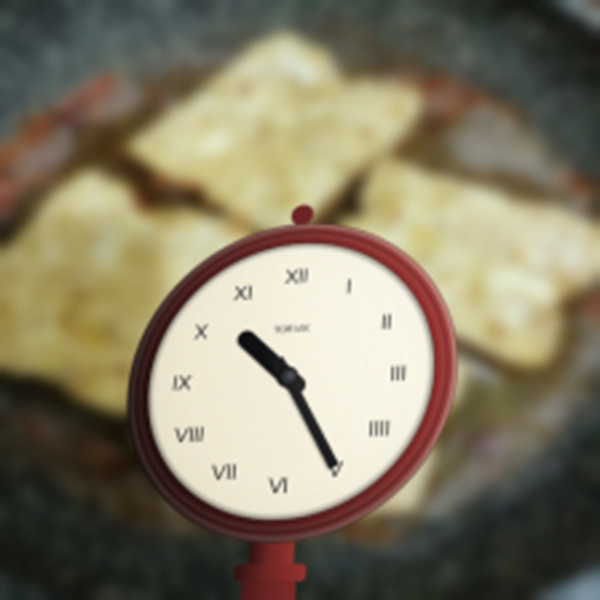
**10:25**
